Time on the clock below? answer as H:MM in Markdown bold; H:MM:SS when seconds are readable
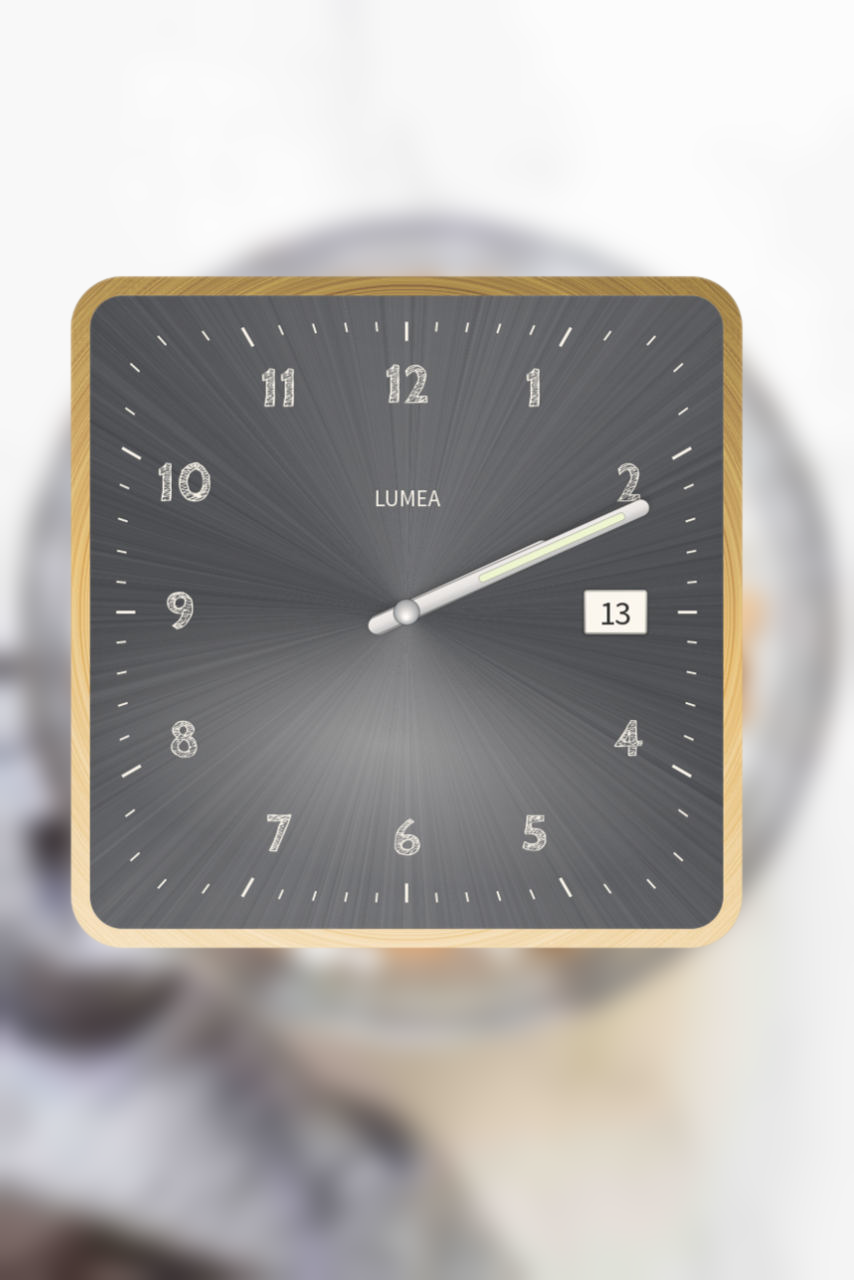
**2:11**
